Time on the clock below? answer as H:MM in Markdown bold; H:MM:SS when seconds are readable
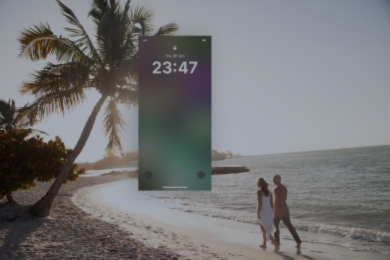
**23:47**
